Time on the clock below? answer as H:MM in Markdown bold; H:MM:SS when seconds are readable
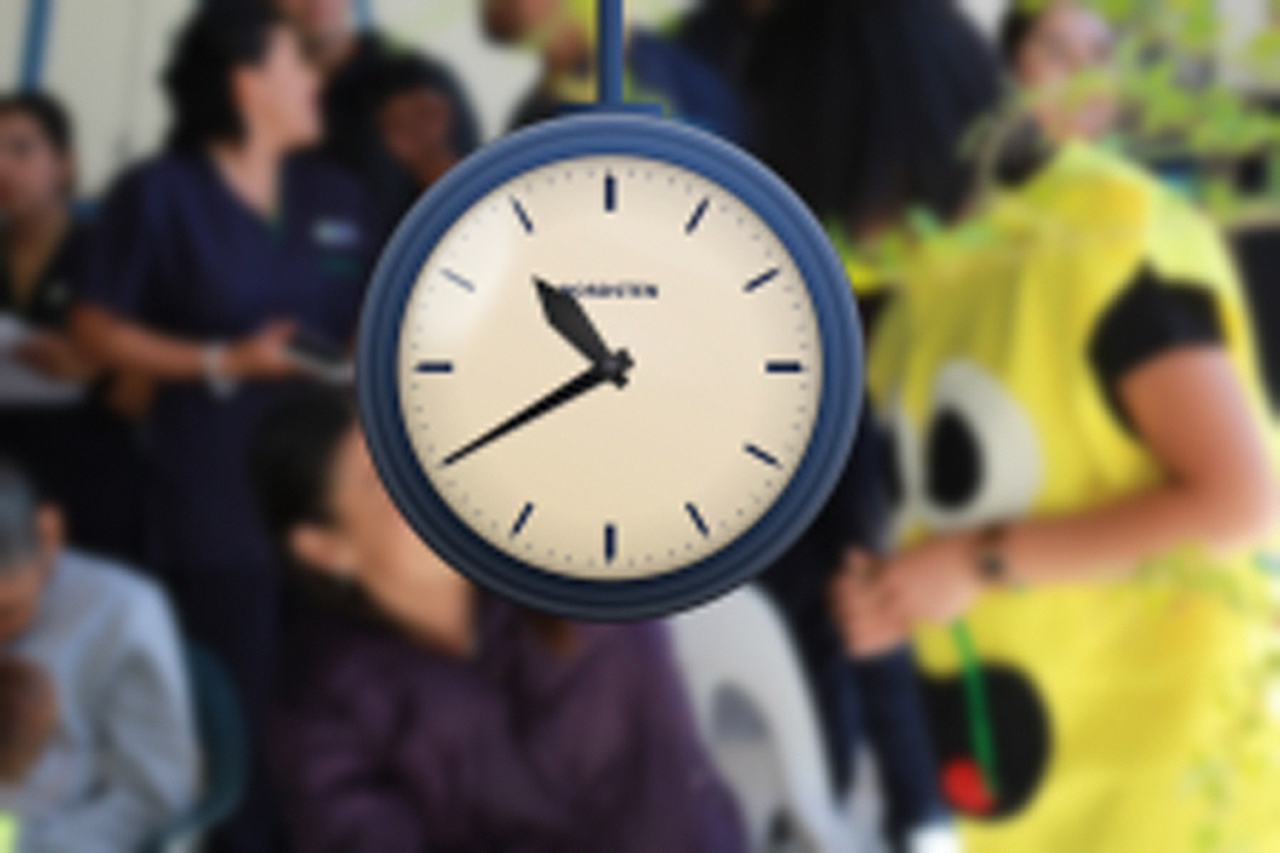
**10:40**
